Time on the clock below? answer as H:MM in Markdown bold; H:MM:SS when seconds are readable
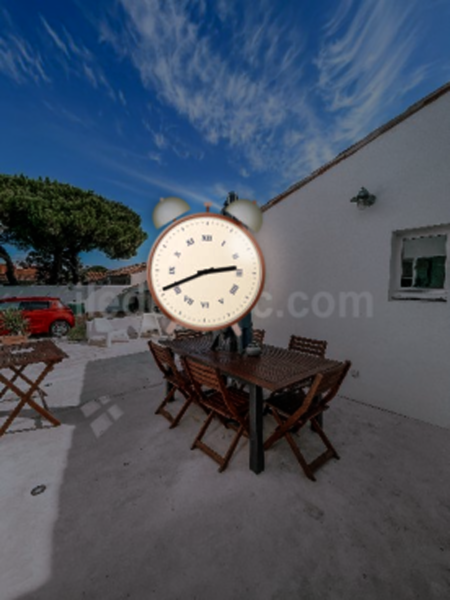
**2:41**
